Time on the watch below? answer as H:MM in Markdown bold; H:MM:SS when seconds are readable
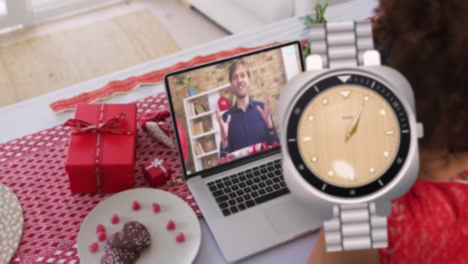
**1:05**
